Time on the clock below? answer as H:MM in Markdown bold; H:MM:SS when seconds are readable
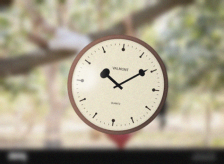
**10:09**
